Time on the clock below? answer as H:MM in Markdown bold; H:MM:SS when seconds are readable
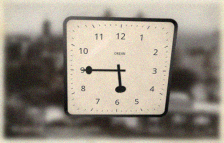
**5:45**
